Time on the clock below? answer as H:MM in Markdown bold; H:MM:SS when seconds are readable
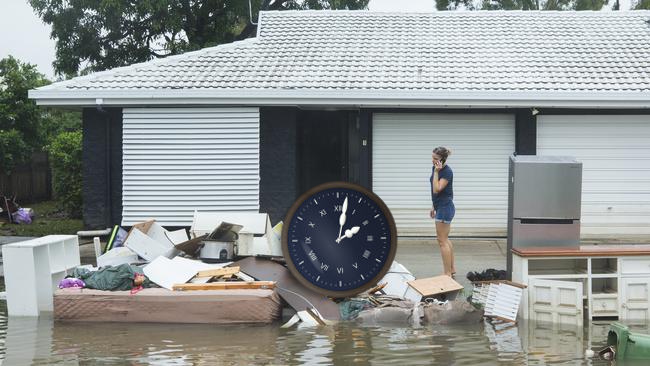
**2:02**
